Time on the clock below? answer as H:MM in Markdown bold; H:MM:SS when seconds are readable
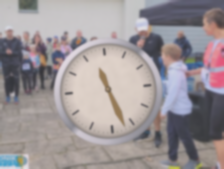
**11:27**
